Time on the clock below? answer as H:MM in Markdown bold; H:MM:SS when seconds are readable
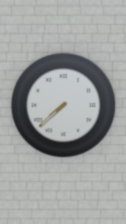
**7:38**
